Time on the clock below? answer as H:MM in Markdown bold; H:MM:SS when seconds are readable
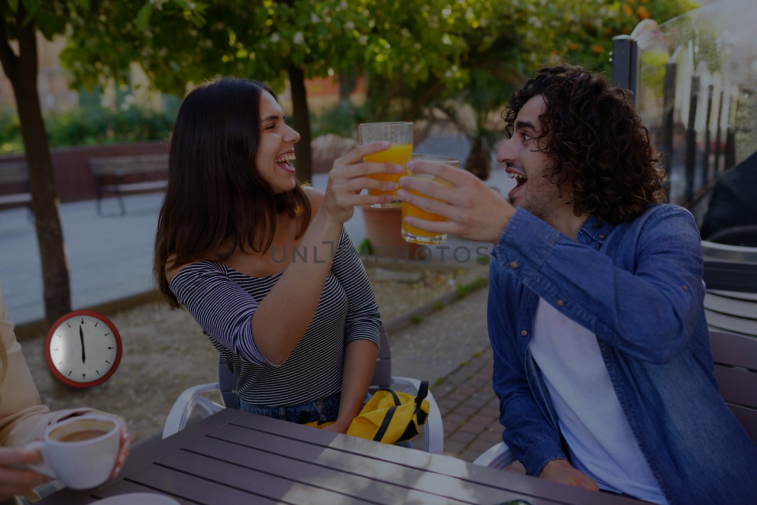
**5:59**
